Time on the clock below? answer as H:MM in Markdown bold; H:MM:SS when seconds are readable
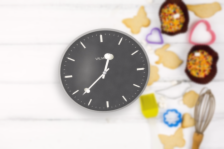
**12:38**
